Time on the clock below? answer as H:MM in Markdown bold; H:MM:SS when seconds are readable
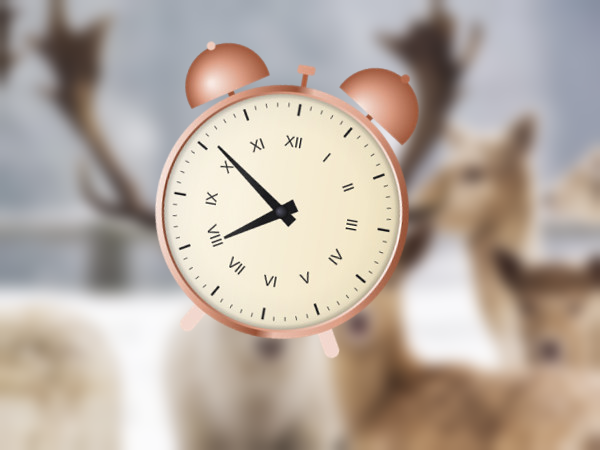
**7:51**
